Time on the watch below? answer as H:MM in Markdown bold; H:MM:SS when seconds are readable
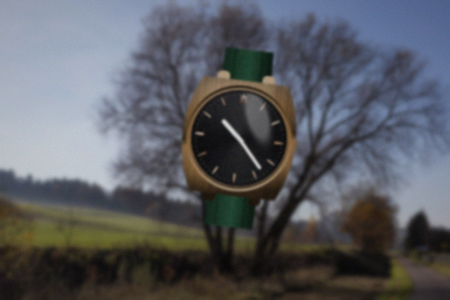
**10:23**
